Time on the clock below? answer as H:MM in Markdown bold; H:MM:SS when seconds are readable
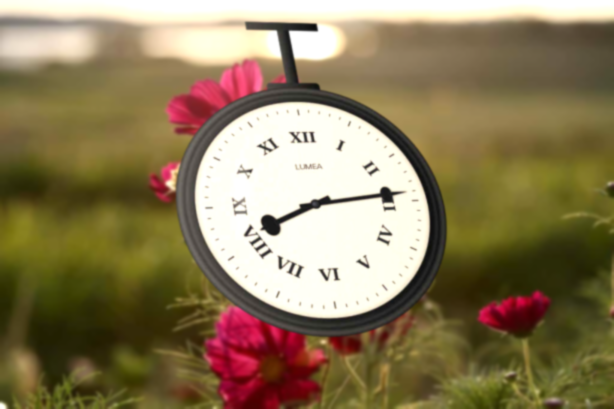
**8:14**
